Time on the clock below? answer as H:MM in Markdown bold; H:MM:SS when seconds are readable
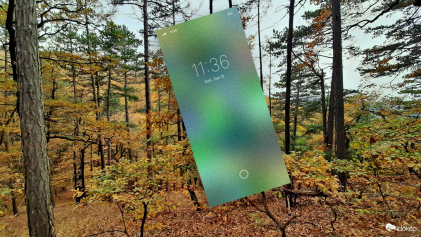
**11:36**
